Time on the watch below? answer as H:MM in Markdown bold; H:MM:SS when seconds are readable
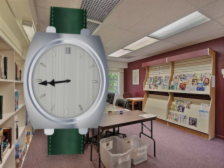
**8:44**
